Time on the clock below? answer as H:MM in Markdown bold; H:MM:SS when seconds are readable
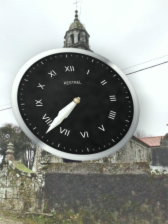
**7:38**
